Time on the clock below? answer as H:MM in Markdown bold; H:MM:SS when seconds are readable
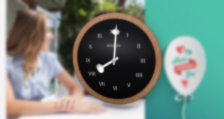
**8:01**
